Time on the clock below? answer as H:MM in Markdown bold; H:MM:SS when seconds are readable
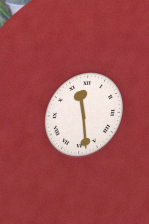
**11:28**
